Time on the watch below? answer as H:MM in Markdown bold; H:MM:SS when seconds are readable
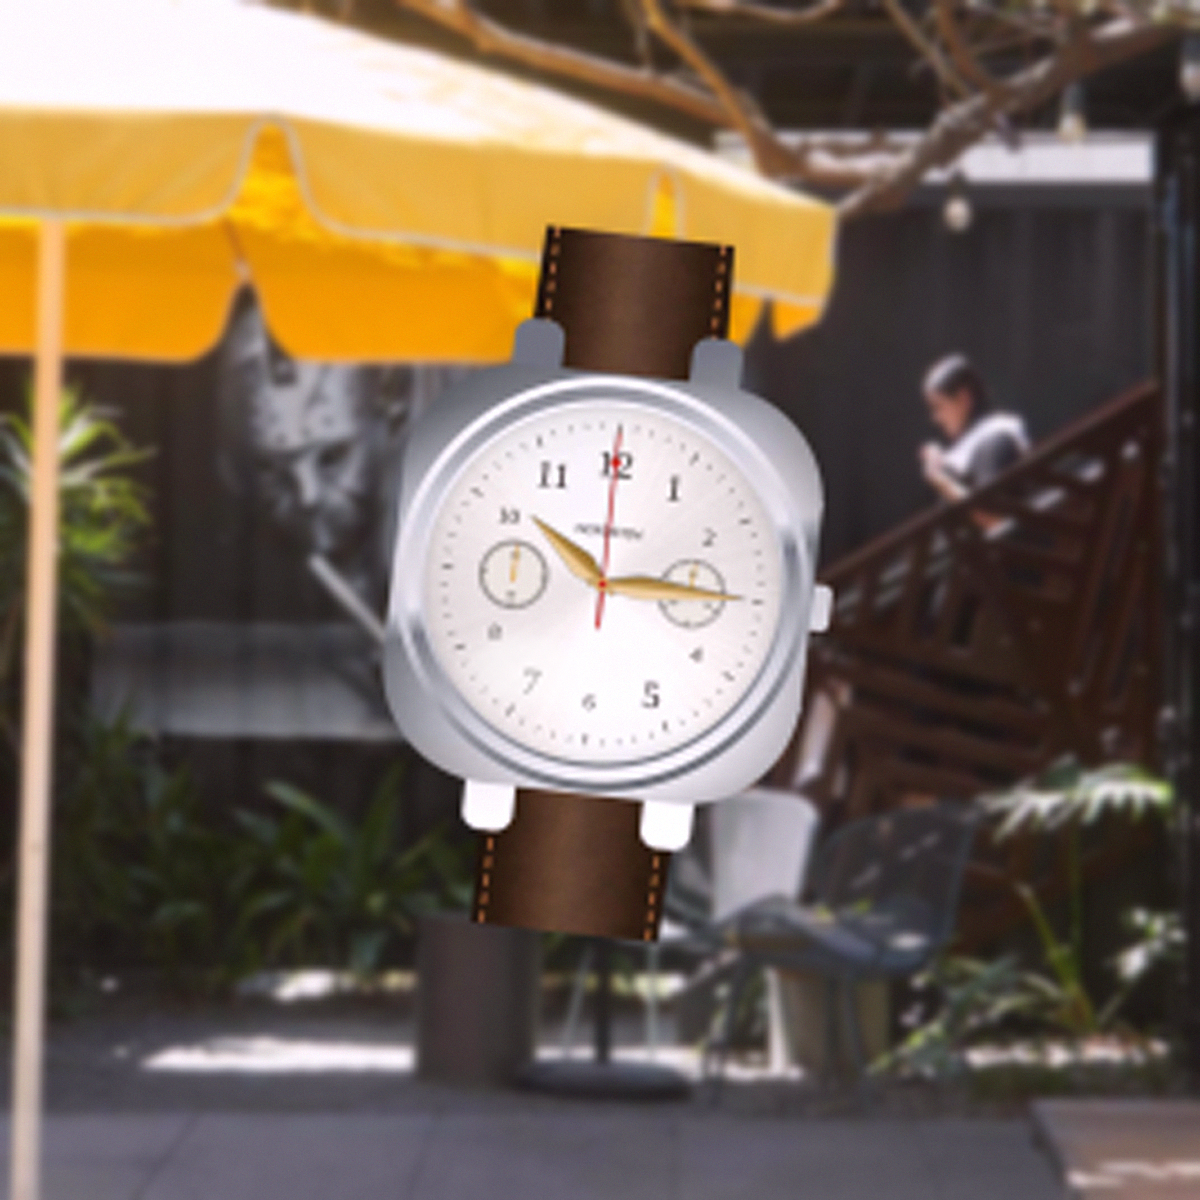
**10:15**
